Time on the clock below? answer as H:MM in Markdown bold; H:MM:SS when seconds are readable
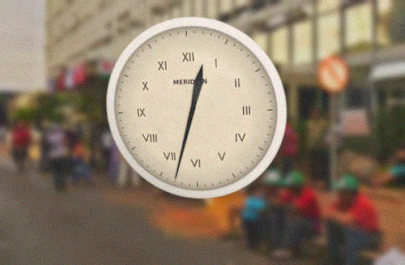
**12:33**
